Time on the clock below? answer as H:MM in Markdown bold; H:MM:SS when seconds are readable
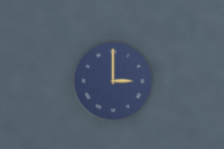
**3:00**
